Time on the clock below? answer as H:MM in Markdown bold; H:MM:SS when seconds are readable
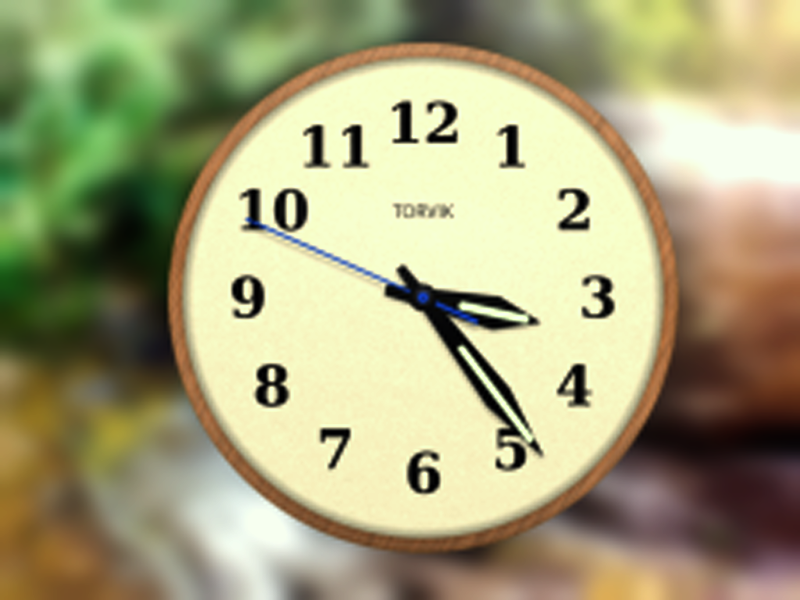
**3:23:49**
